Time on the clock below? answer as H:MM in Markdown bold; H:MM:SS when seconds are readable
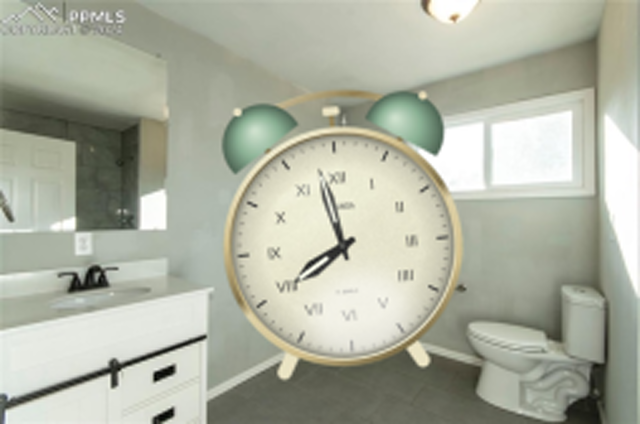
**7:58**
